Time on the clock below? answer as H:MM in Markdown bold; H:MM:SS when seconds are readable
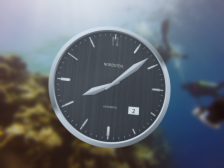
**8:08**
